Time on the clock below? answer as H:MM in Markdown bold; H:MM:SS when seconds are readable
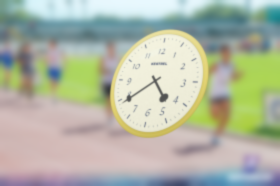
**4:39**
